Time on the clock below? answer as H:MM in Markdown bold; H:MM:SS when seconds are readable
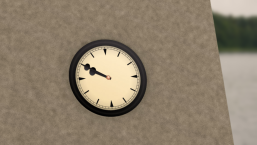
**9:50**
